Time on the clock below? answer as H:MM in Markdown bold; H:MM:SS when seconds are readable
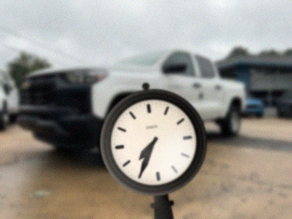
**7:35**
